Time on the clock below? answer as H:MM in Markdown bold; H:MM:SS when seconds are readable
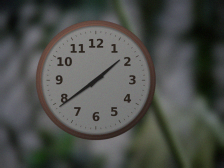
**1:39**
